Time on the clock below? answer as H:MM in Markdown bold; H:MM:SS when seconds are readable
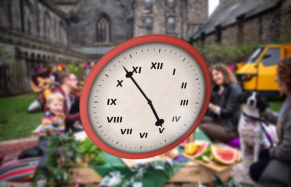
**4:53**
